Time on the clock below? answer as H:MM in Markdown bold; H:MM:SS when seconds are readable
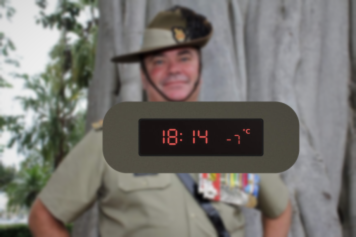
**18:14**
